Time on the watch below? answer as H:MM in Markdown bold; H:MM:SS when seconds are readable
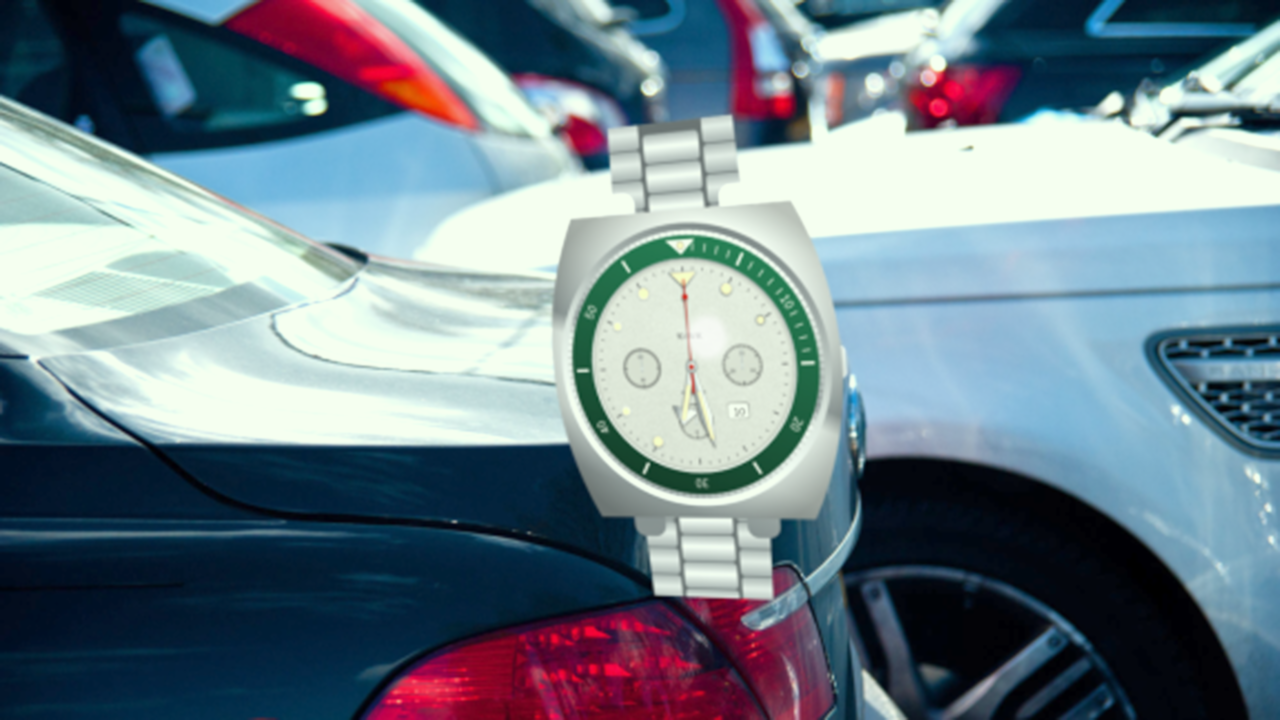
**6:28**
